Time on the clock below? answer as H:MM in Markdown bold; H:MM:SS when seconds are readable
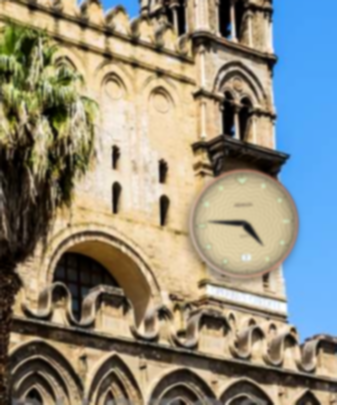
**4:46**
